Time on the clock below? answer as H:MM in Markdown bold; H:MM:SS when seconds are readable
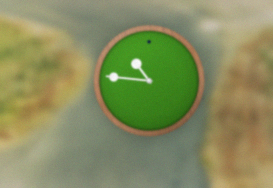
**10:46**
